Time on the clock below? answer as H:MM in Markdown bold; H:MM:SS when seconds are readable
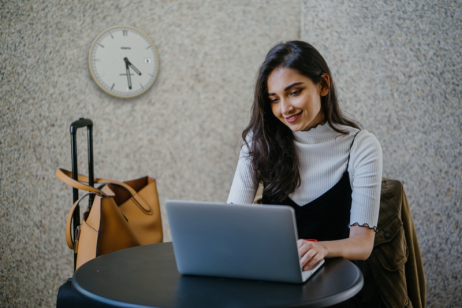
**4:29**
